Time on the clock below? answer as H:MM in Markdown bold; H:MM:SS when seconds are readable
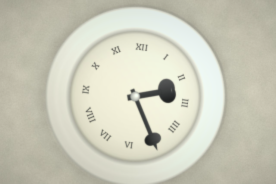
**2:25**
